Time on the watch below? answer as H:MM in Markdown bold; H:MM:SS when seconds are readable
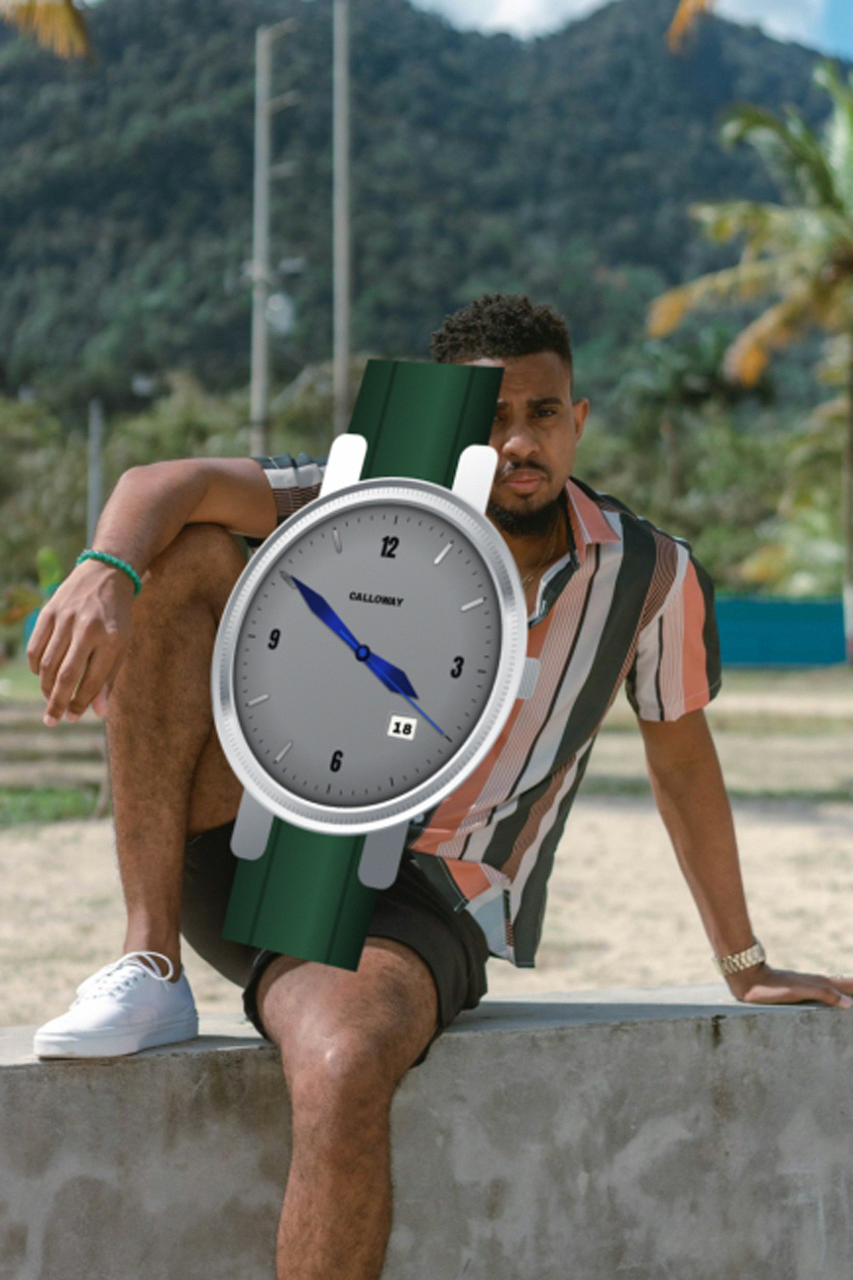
**3:50:20**
